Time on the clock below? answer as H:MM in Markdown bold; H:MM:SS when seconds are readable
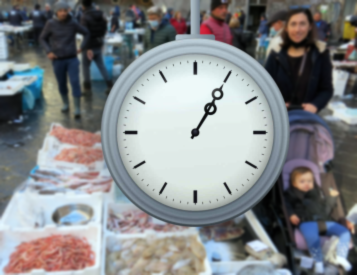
**1:05**
